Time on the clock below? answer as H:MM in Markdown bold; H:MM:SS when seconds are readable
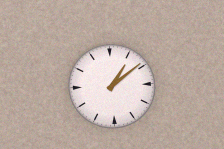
**1:09**
